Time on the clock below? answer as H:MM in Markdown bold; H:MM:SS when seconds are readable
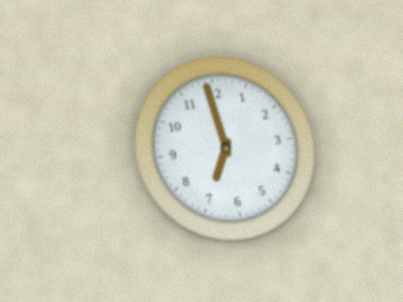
**6:59**
